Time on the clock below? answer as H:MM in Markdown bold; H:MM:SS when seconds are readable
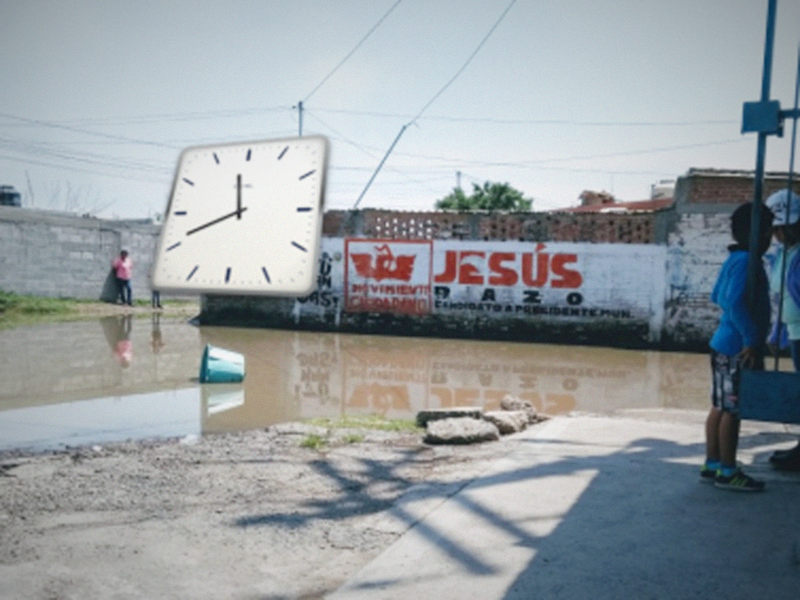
**11:41**
